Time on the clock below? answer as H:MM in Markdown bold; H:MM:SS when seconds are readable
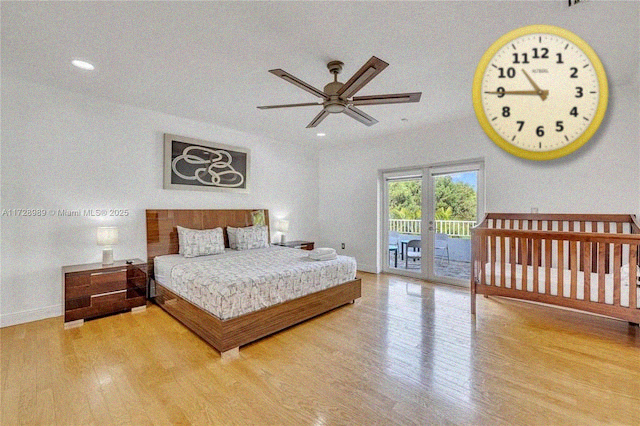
**10:45**
